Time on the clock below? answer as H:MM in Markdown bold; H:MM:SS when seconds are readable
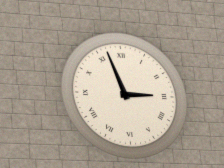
**2:57**
